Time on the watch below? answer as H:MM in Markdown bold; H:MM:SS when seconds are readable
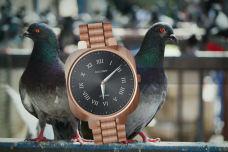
**6:09**
